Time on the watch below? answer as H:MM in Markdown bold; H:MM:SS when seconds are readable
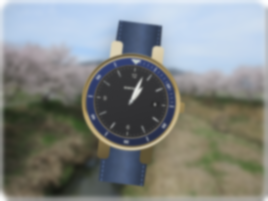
**1:03**
